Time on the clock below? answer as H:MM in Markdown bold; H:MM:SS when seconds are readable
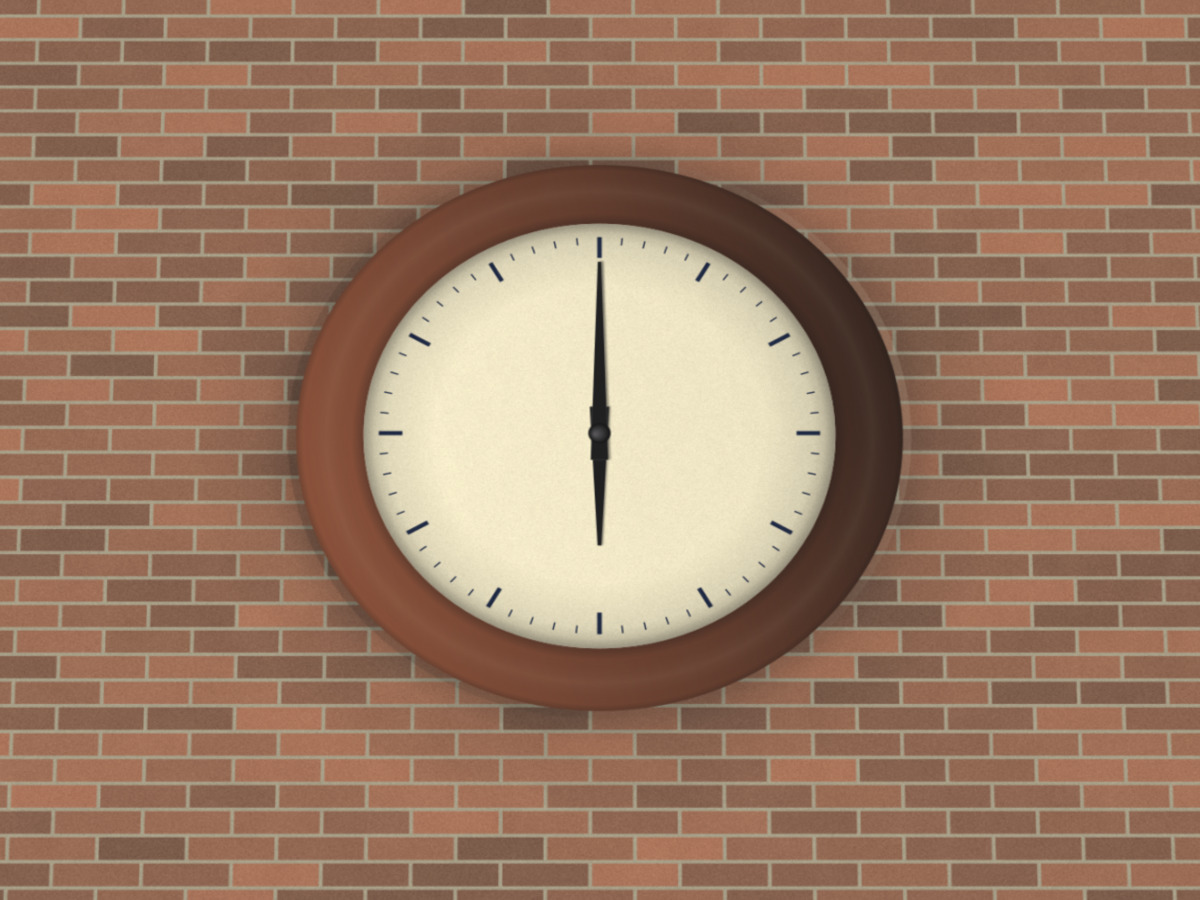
**6:00**
